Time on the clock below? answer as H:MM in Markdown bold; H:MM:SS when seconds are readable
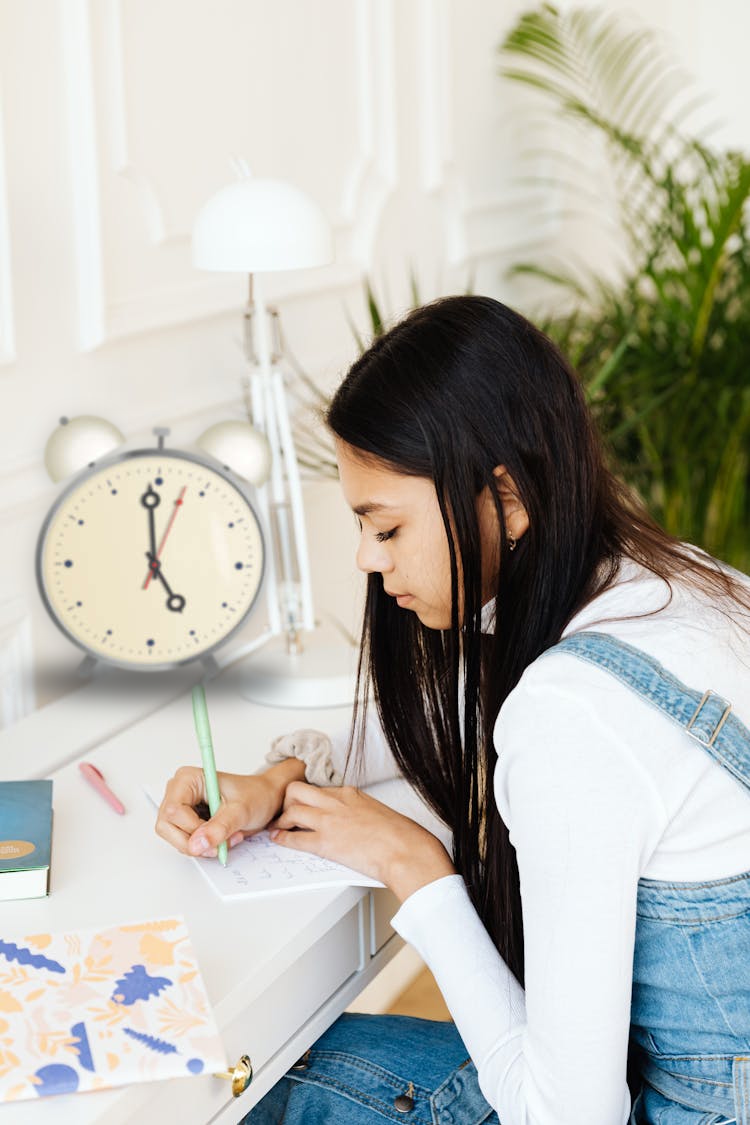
**4:59:03**
